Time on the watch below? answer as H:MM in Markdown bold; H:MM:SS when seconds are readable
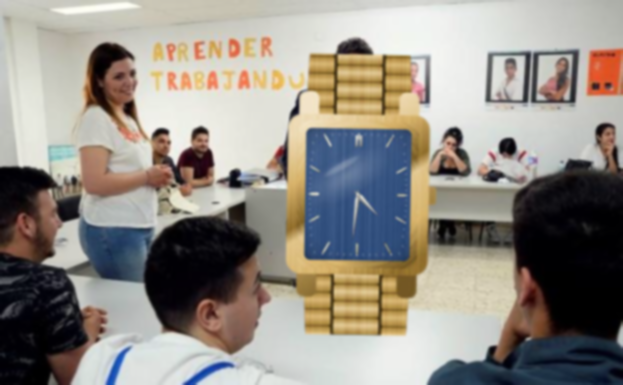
**4:31**
